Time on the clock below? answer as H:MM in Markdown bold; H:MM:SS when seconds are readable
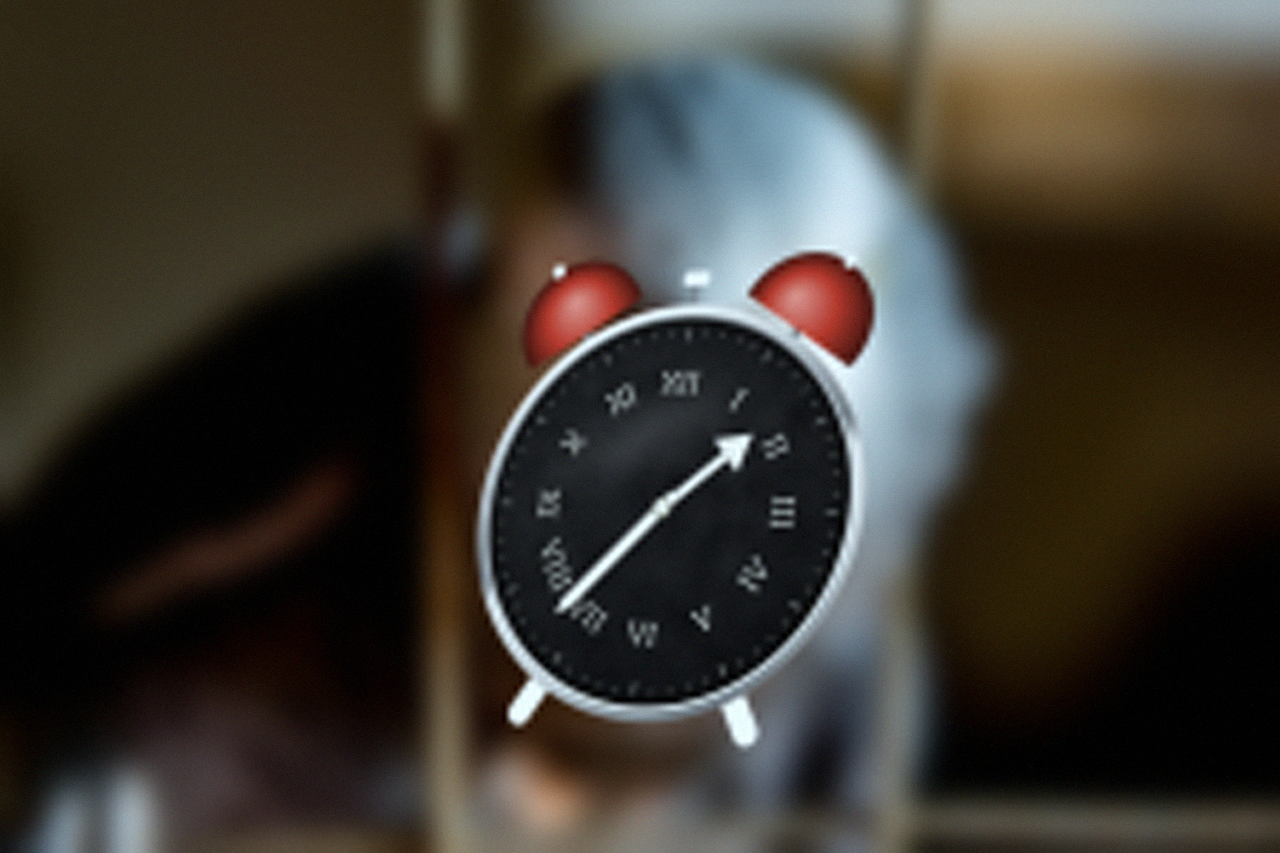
**1:37**
